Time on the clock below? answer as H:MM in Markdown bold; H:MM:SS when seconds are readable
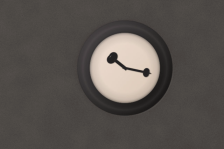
**10:17**
